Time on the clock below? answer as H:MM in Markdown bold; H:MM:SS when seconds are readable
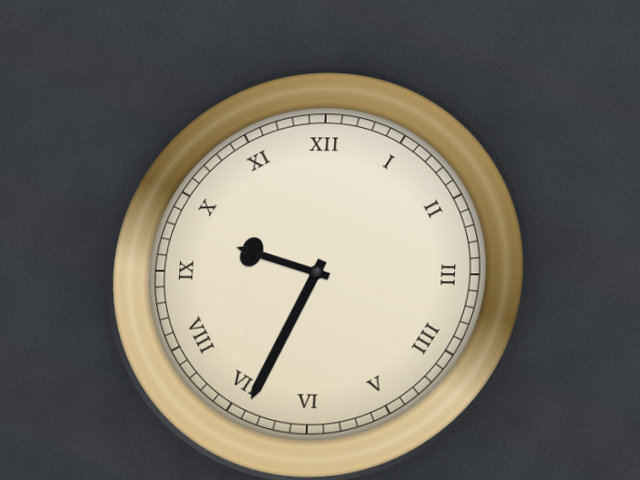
**9:34**
